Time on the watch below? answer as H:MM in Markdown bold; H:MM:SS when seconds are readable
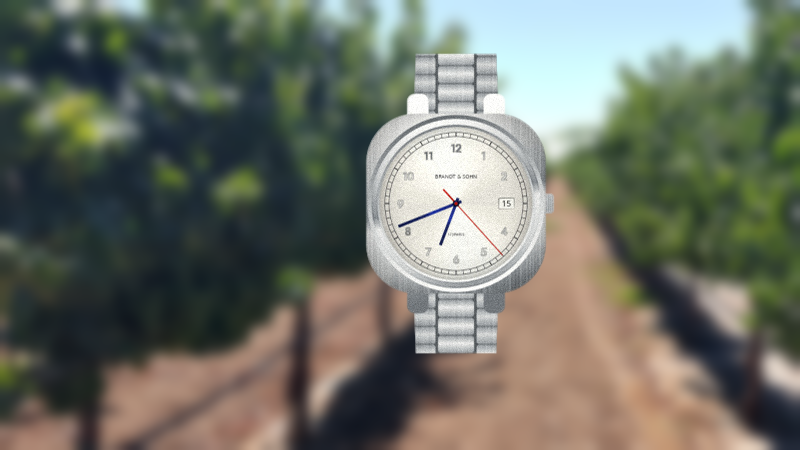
**6:41:23**
